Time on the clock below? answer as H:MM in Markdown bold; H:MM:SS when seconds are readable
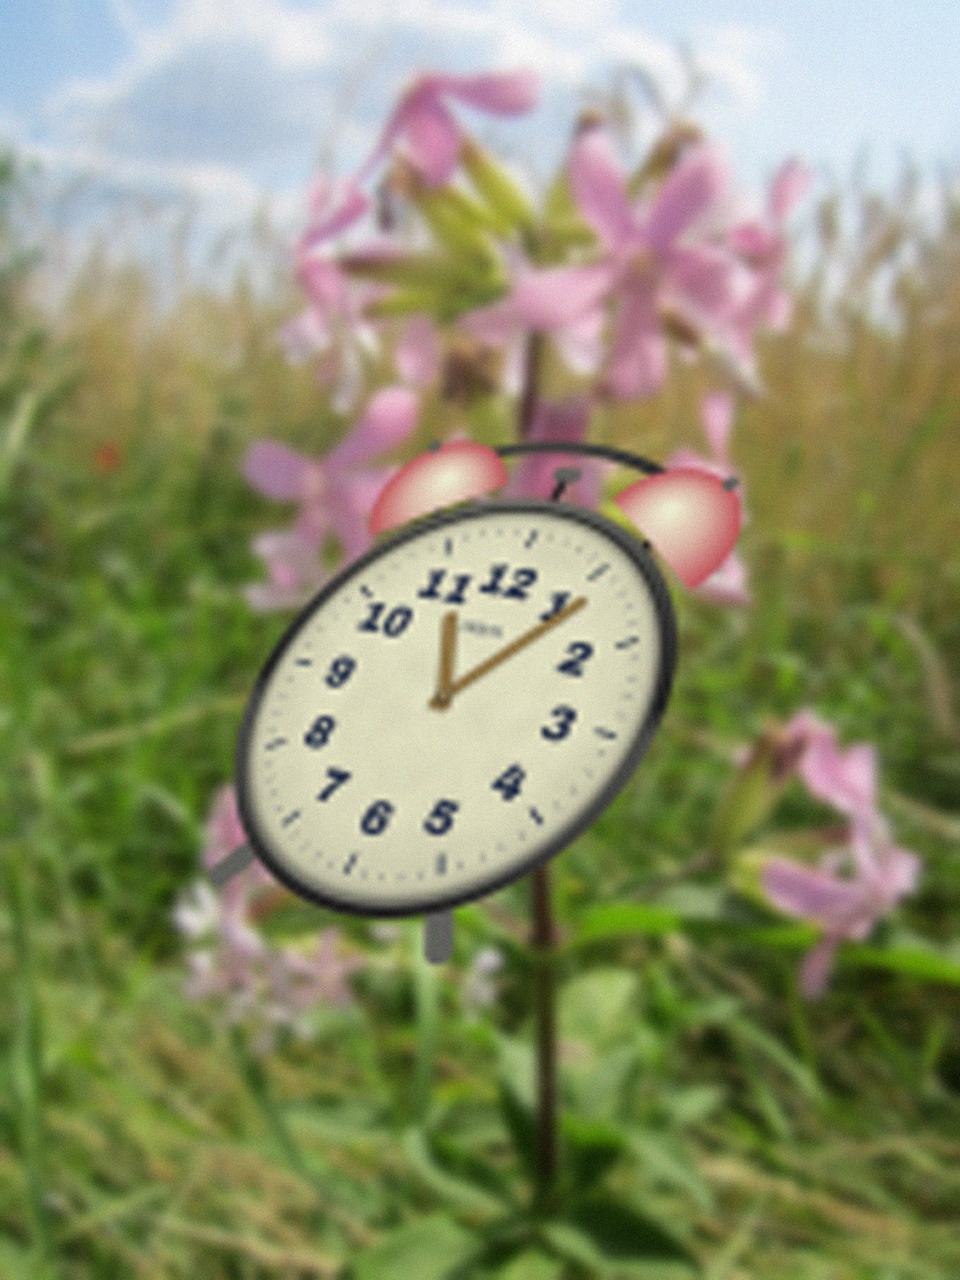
**11:06**
